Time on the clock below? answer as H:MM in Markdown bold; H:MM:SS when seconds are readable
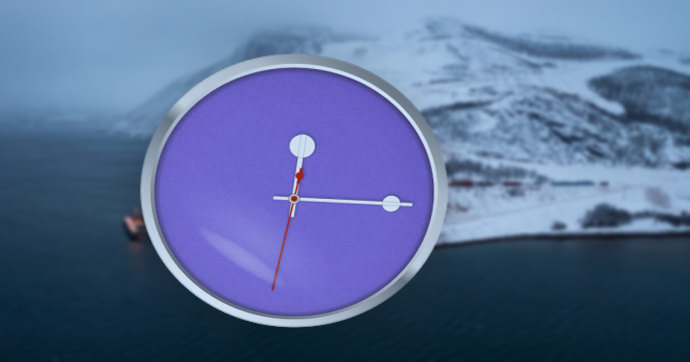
**12:15:32**
